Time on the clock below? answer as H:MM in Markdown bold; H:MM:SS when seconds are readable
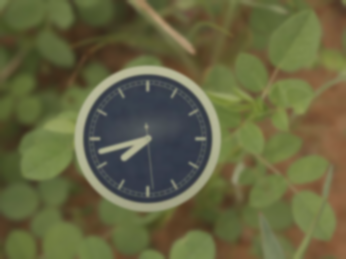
**7:42:29**
